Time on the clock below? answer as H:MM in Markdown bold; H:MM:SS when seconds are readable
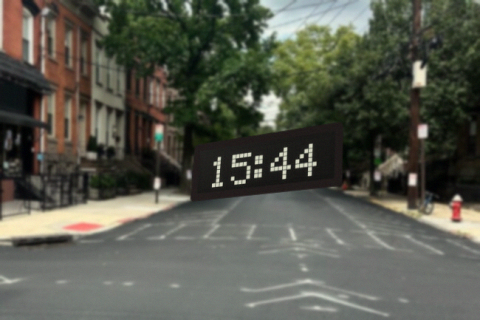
**15:44**
